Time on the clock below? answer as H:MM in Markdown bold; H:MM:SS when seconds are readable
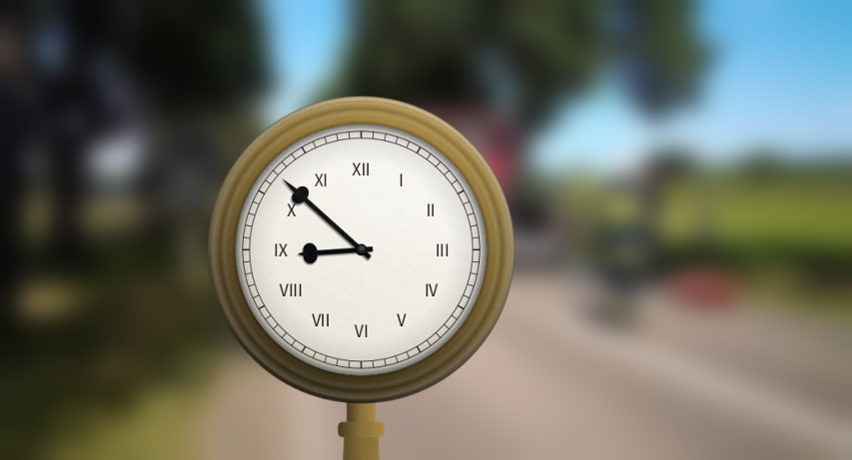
**8:52**
